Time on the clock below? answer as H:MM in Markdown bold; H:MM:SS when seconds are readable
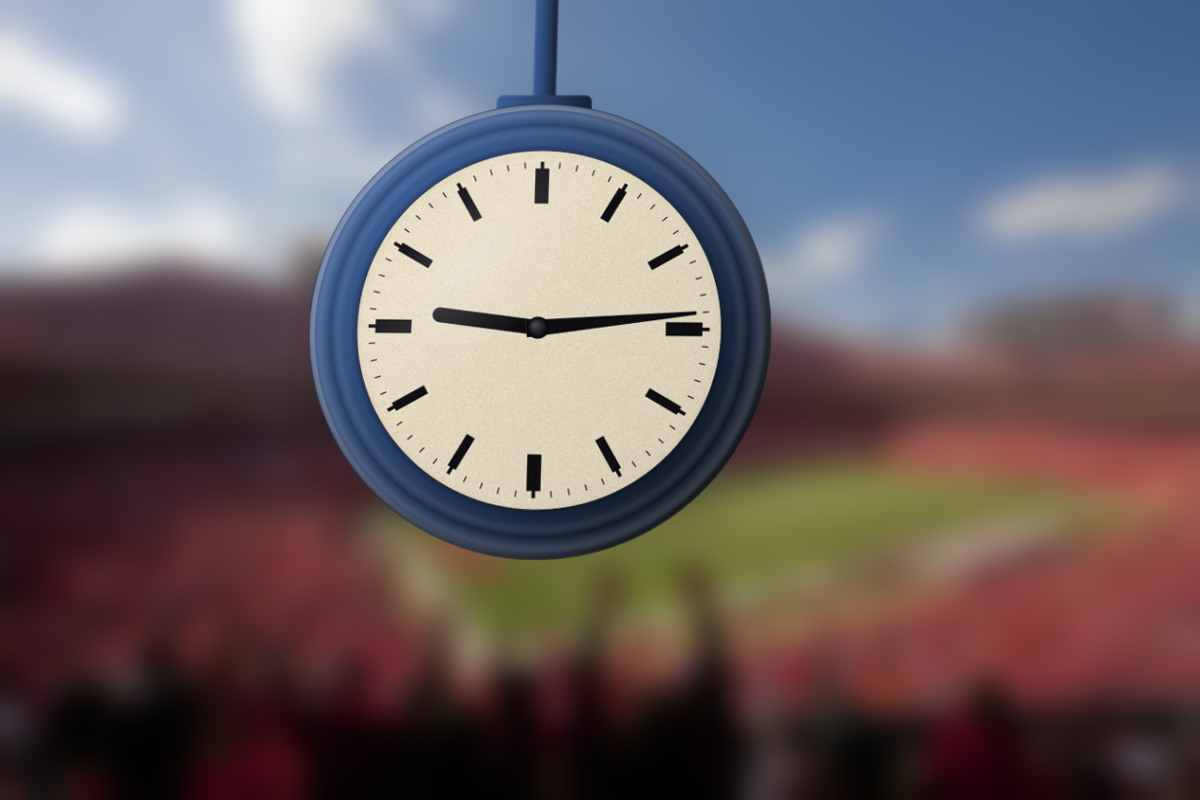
**9:14**
